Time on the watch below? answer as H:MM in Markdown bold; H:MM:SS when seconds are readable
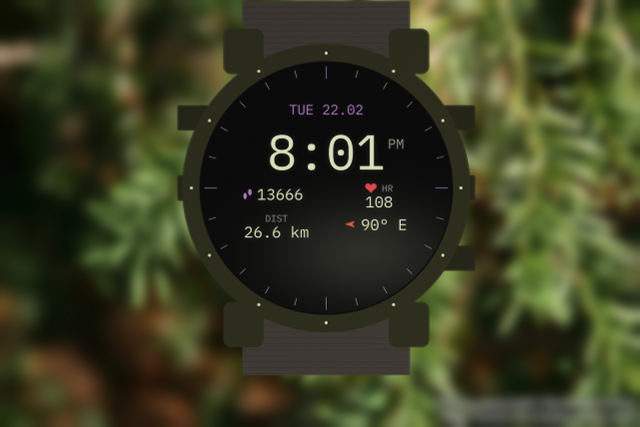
**8:01**
